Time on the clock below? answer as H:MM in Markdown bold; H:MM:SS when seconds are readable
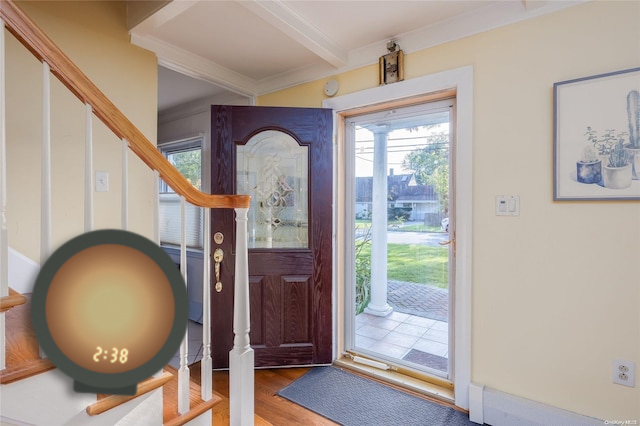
**2:38**
